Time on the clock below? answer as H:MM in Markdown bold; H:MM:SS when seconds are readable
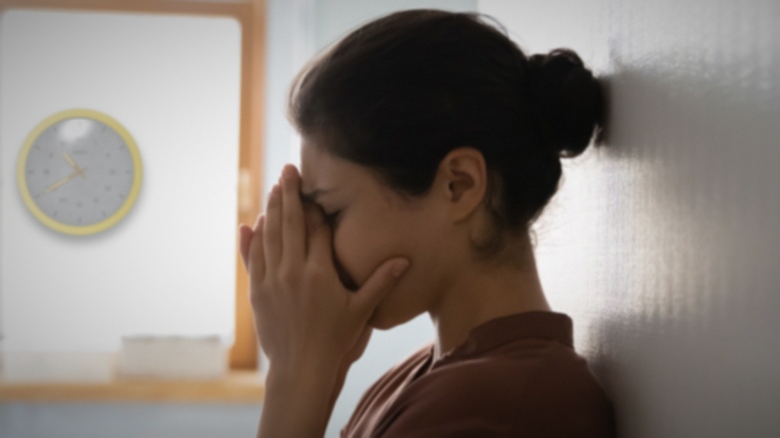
**10:40**
